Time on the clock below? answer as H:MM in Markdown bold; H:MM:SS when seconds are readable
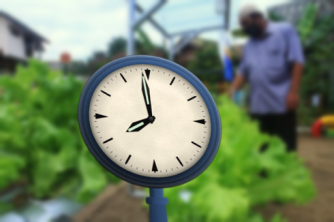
**7:59**
